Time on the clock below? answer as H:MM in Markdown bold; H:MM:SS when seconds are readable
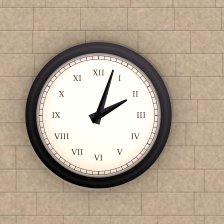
**2:03**
